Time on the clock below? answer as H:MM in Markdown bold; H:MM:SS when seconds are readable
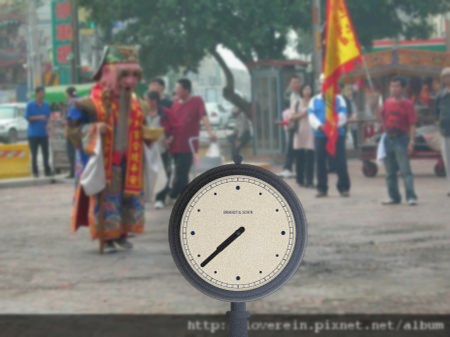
**7:38**
